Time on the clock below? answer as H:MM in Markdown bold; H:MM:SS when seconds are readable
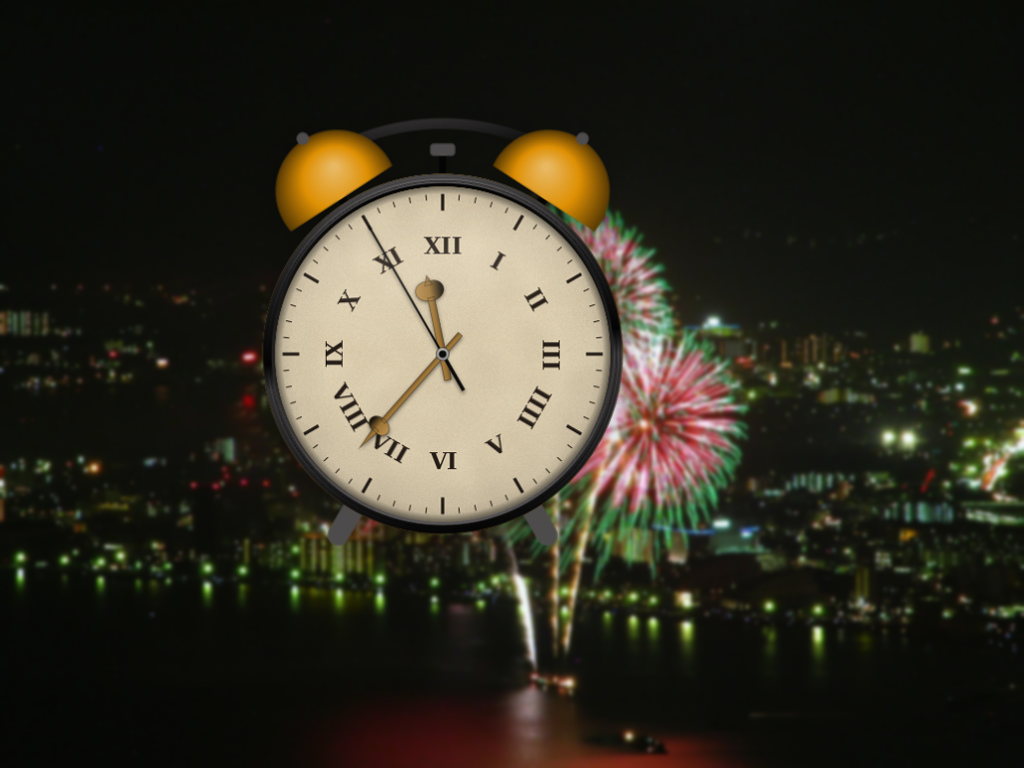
**11:36:55**
